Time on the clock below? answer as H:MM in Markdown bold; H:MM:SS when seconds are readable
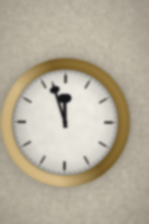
**11:57**
